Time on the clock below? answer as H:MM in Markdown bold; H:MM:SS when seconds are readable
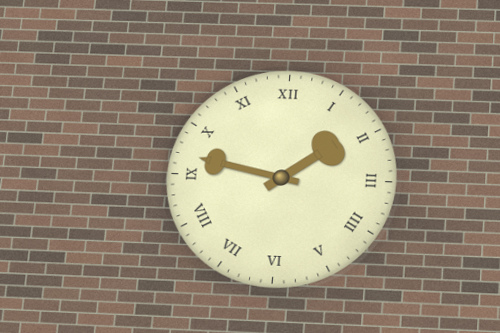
**1:47**
